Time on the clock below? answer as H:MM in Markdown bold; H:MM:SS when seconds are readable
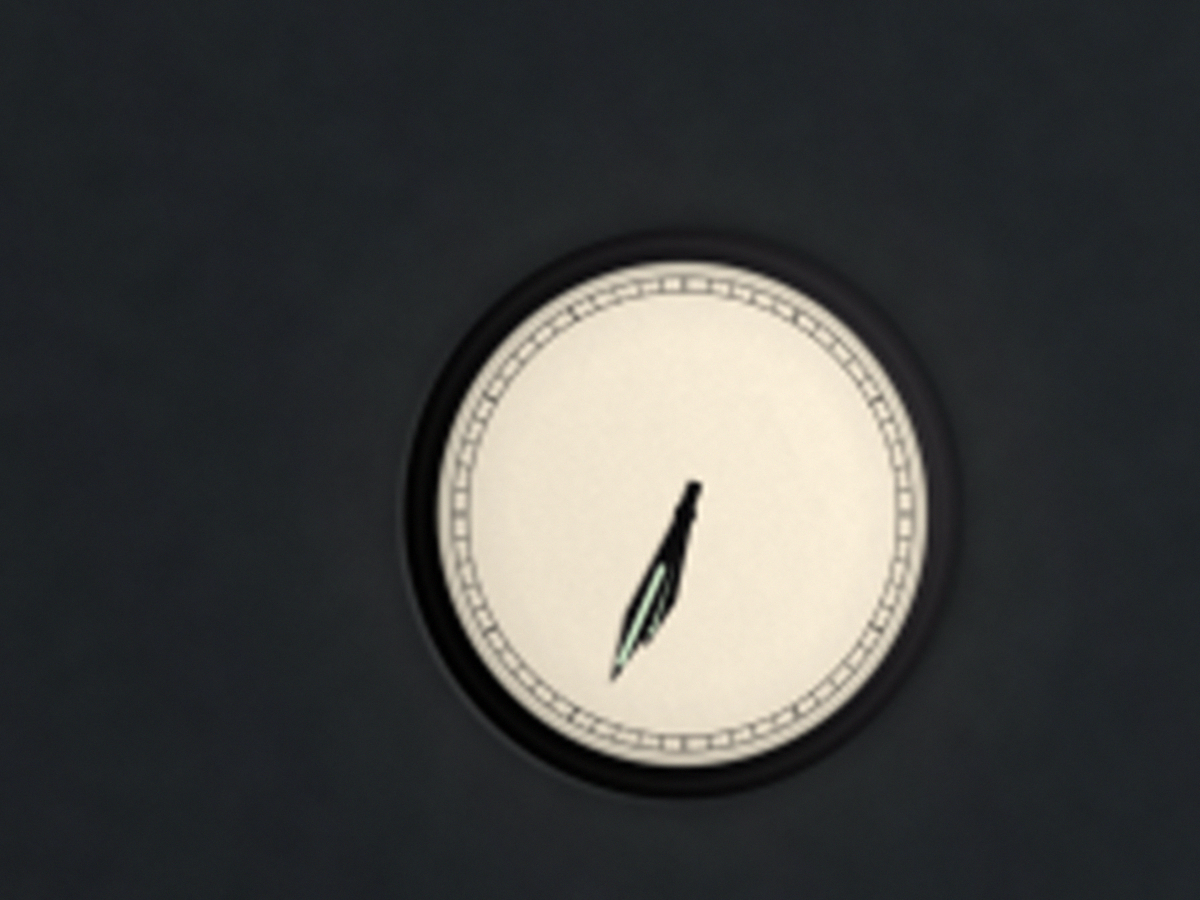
**6:34**
